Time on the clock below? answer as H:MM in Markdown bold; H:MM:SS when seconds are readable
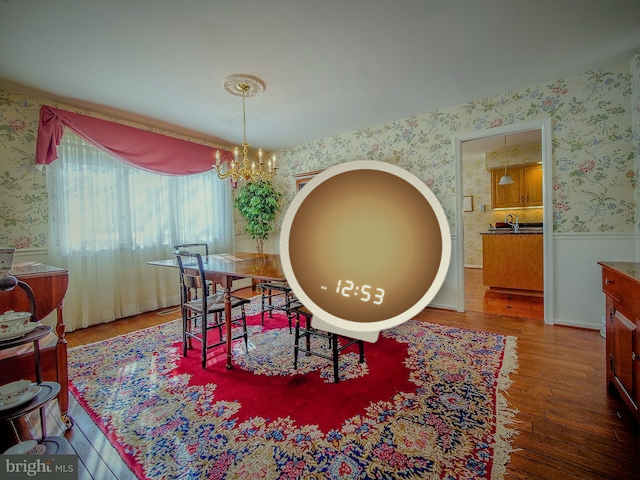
**12:53**
